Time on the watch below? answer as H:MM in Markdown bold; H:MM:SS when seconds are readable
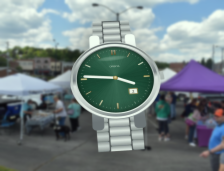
**3:46**
